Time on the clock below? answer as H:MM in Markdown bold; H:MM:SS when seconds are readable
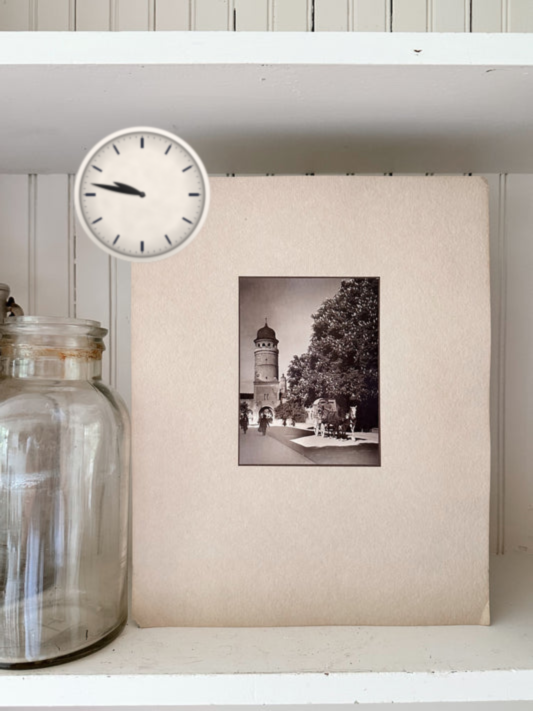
**9:47**
